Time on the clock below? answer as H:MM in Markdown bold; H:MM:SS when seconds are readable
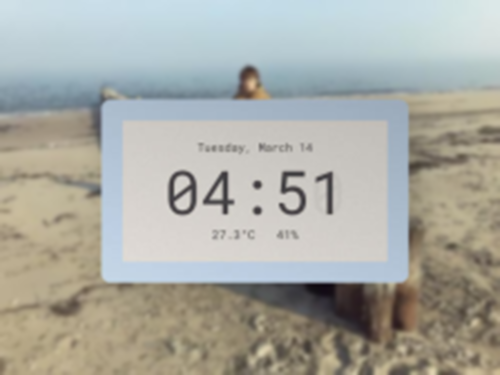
**4:51**
